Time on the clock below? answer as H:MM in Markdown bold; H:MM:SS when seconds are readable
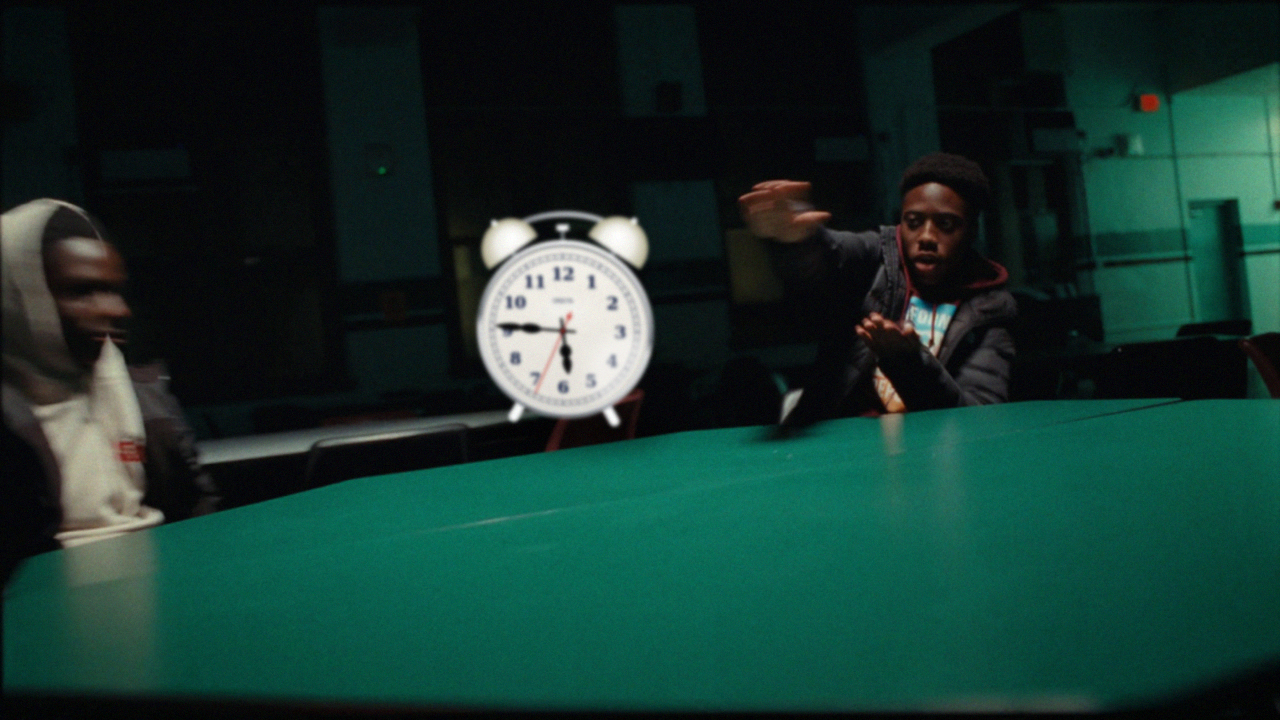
**5:45:34**
